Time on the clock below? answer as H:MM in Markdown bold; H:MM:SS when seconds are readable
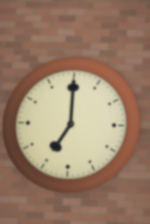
**7:00**
